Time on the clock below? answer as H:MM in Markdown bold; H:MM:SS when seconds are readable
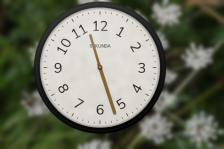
**11:27**
